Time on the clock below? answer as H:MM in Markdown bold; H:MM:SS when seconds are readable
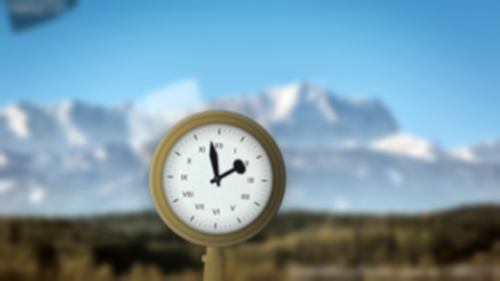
**1:58**
